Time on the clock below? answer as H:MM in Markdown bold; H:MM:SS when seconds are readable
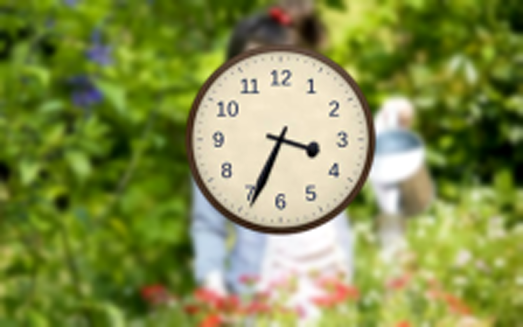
**3:34**
